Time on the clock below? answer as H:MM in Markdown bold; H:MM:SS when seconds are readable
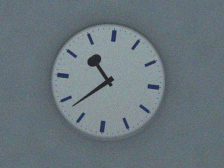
**10:38**
